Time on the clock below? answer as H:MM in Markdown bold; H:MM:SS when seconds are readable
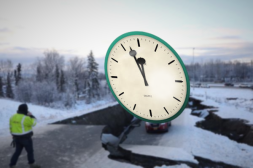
**11:57**
